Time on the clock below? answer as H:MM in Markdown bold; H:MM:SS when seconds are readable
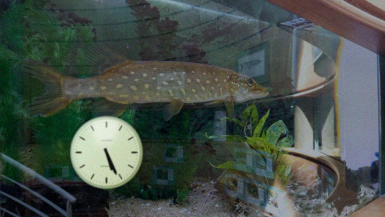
**5:26**
